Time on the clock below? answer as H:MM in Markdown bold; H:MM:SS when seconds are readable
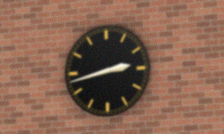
**2:43**
